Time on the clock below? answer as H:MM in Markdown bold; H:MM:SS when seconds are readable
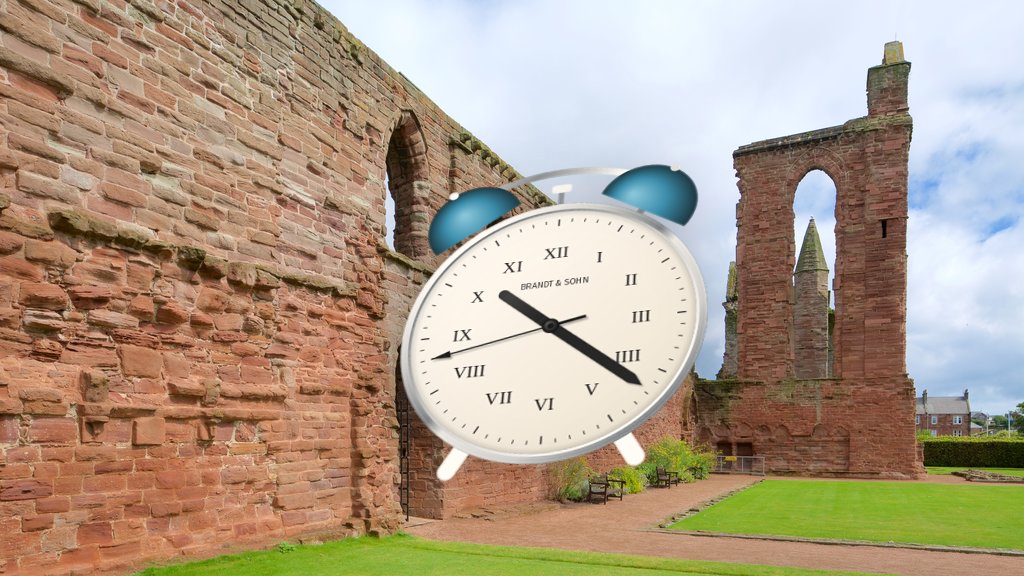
**10:21:43**
